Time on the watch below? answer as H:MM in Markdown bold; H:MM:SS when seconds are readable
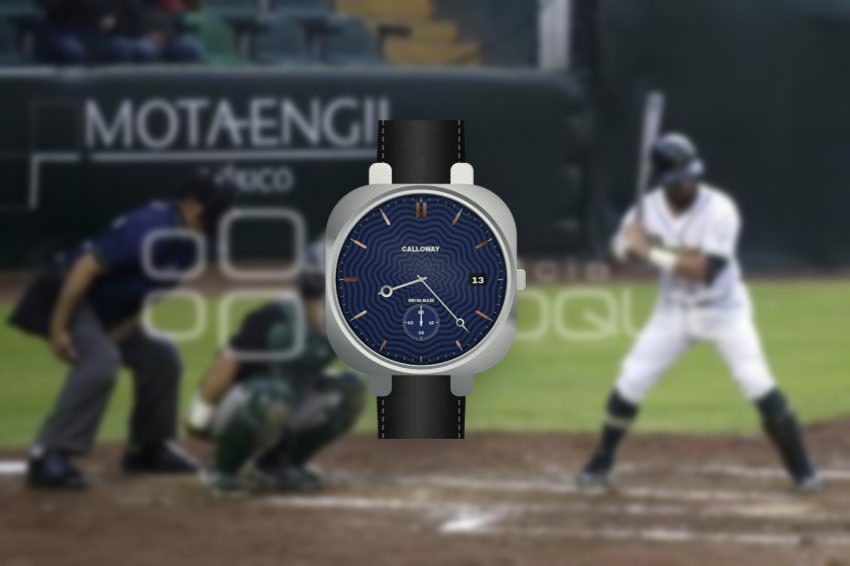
**8:23**
